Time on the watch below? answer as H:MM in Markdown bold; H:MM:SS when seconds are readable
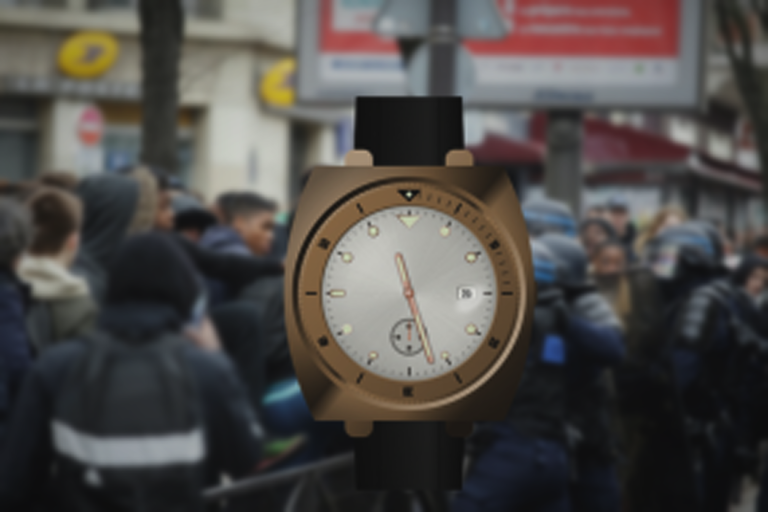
**11:27**
